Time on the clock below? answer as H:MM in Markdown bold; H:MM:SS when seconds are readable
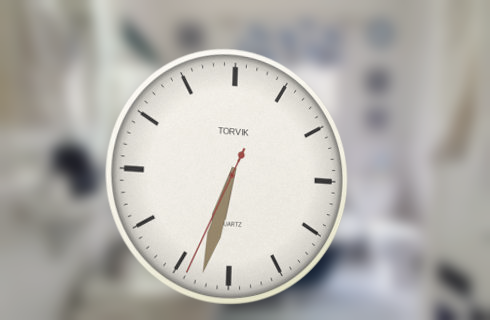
**6:32:34**
